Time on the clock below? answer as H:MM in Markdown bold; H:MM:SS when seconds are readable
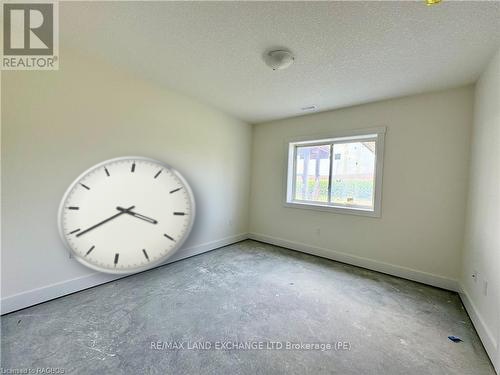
**3:39**
